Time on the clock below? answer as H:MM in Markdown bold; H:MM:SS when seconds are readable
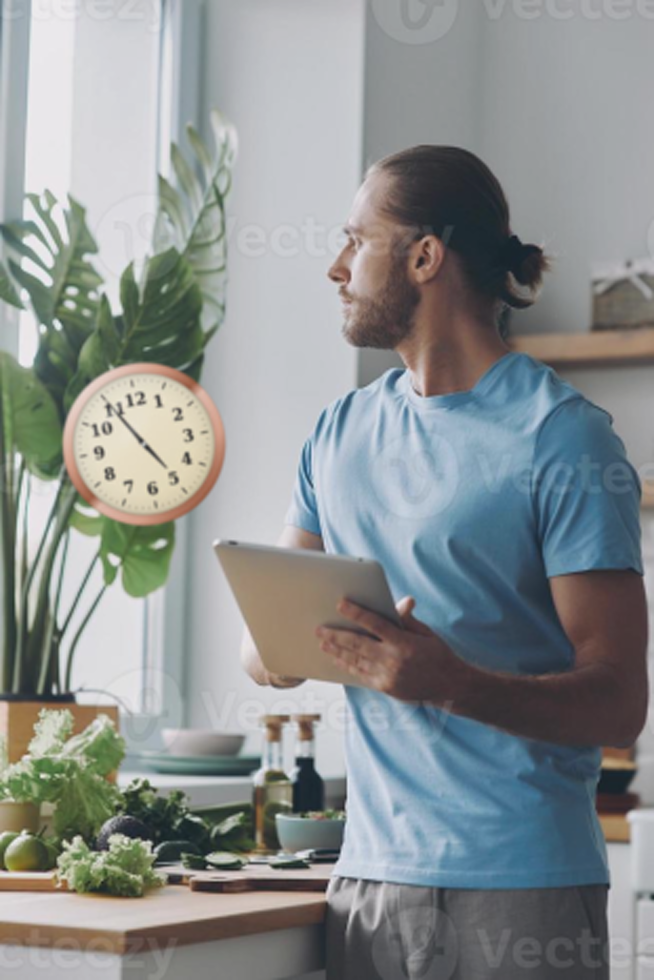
**4:55**
